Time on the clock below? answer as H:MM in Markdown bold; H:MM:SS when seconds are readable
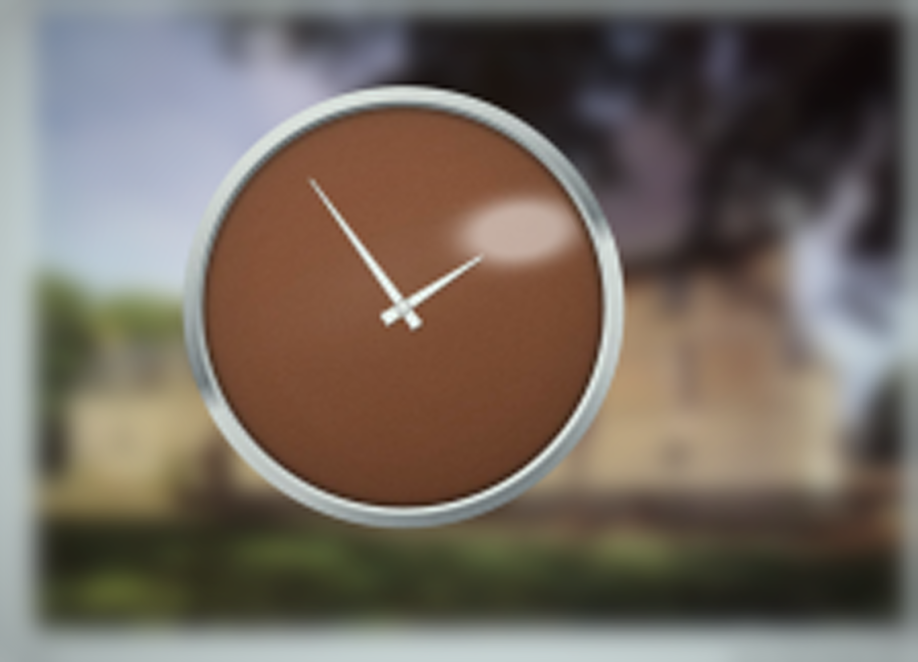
**1:54**
